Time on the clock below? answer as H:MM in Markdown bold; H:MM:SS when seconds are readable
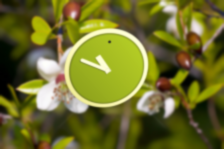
**10:49**
